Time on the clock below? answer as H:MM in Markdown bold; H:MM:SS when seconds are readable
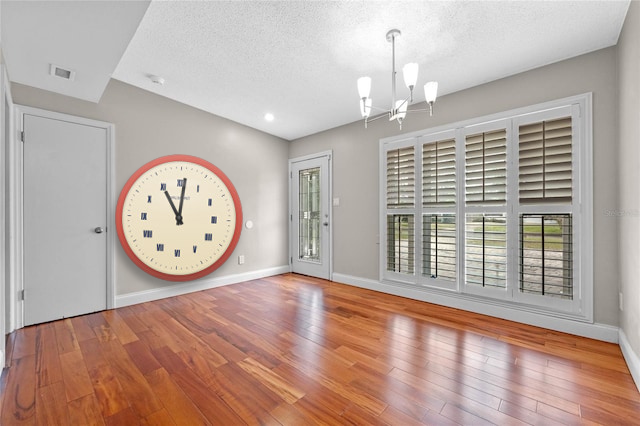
**11:01**
